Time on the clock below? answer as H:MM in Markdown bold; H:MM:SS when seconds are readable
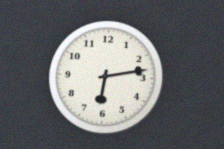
**6:13**
